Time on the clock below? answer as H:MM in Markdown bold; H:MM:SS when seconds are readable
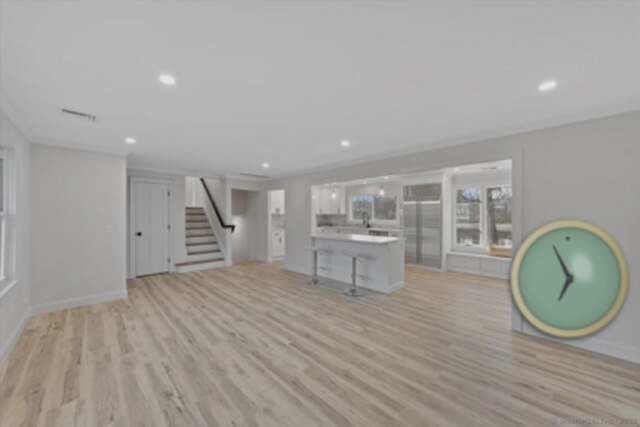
**6:56**
